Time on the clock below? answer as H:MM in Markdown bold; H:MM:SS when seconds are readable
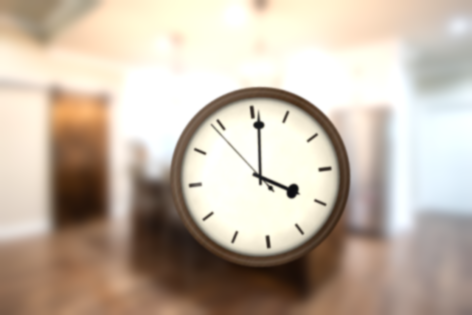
**4:00:54**
